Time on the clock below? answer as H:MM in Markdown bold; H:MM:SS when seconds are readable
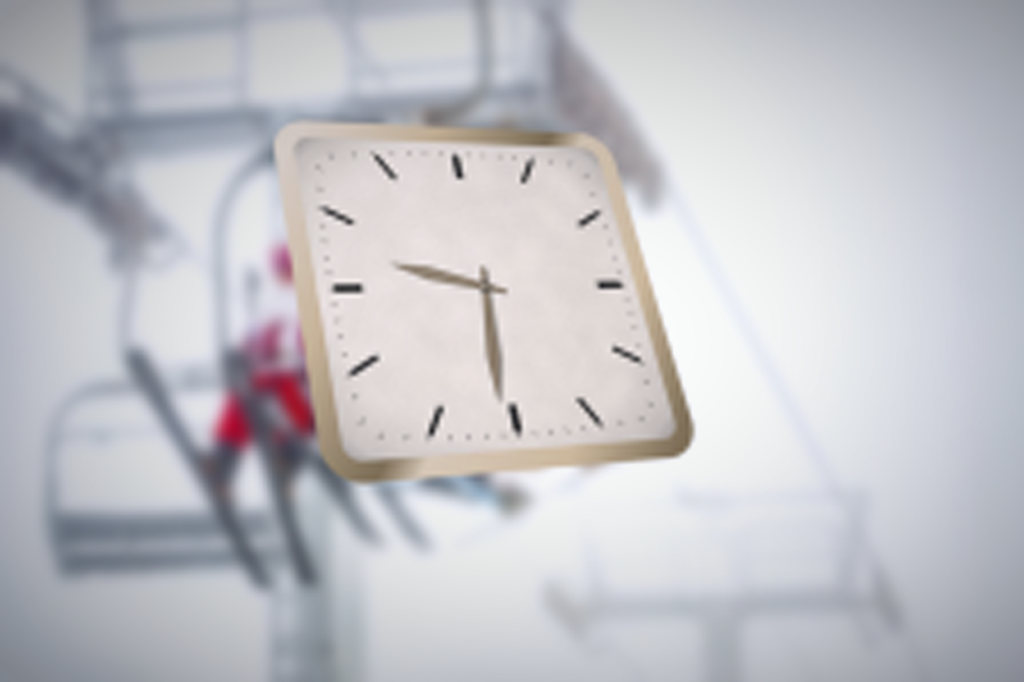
**9:31**
